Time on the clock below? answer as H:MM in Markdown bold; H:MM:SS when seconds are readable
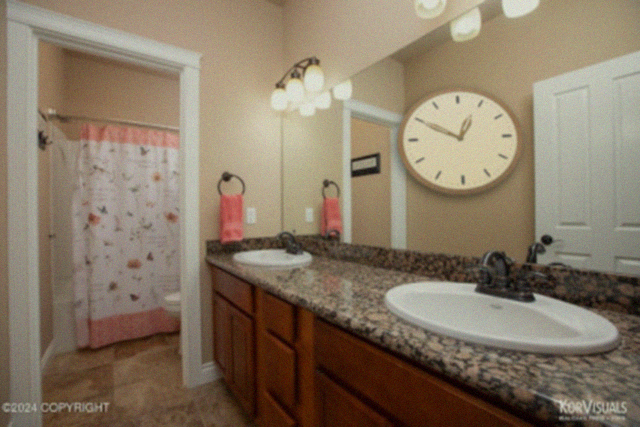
**12:50**
